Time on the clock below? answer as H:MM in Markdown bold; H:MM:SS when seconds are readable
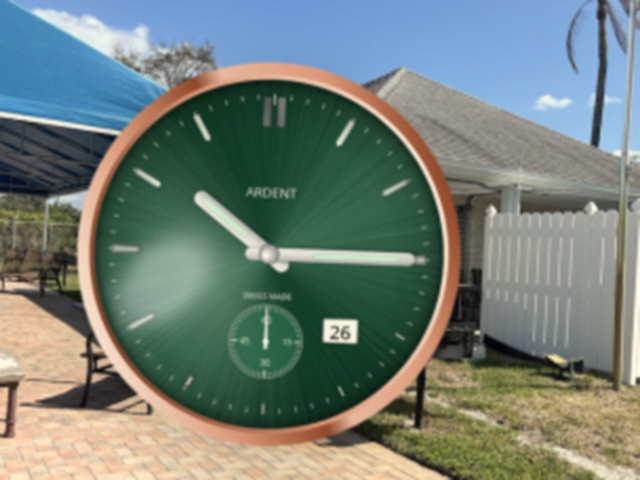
**10:15**
